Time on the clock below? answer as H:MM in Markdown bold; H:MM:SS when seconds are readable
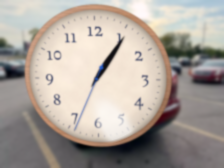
**1:05:34**
